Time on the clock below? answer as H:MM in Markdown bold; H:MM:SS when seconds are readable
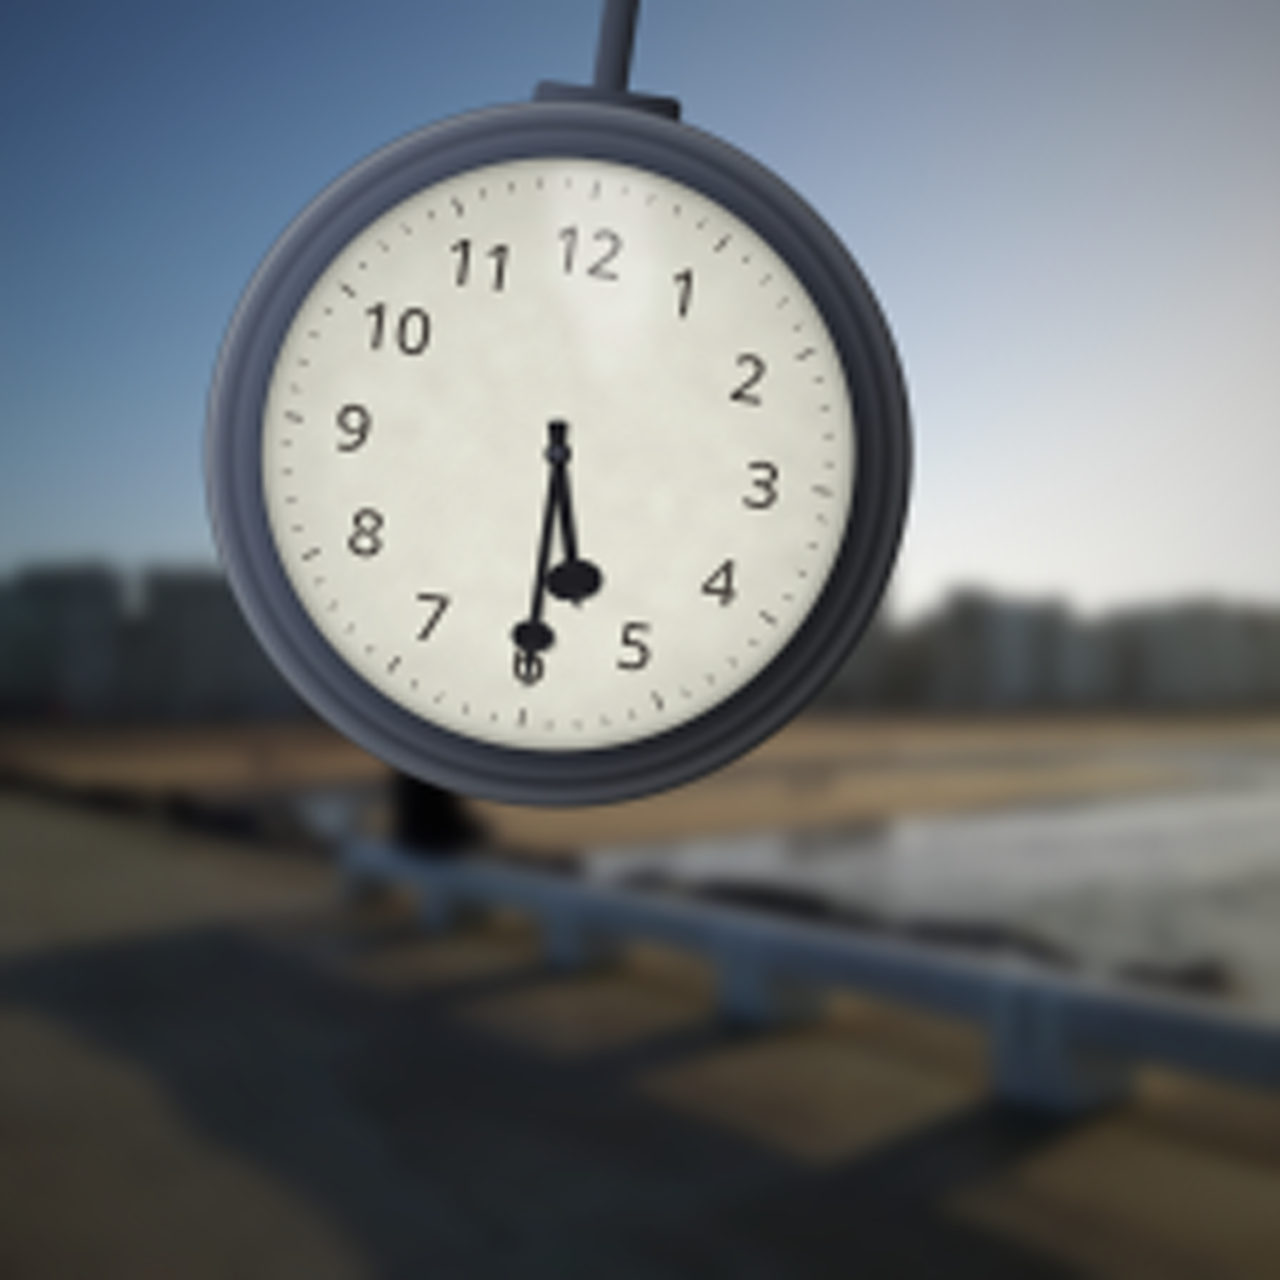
**5:30**
